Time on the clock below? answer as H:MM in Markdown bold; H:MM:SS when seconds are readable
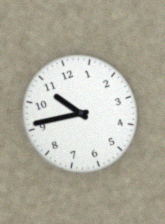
**10:46**
